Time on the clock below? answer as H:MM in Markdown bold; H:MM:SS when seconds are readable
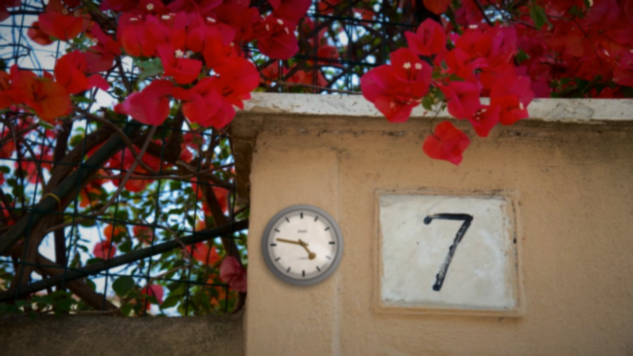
**4:47**
